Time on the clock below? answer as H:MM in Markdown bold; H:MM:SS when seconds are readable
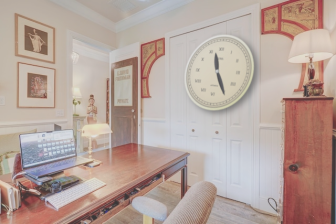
**11:25**
